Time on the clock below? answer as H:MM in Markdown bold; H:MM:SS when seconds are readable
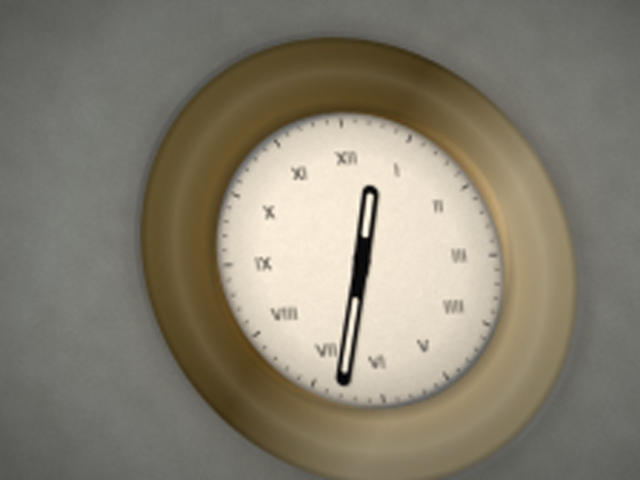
**12:33**
